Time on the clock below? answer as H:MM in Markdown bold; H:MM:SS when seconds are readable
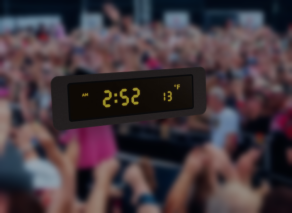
**2:52**
